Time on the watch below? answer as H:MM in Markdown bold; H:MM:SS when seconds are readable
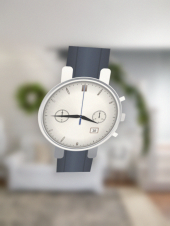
**3:45**
